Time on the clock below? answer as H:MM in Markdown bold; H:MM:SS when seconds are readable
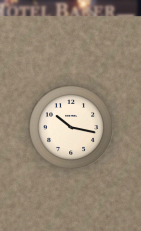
**10:17**
